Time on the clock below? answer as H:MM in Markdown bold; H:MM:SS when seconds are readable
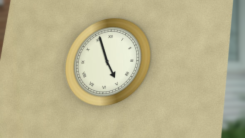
**4:56**
